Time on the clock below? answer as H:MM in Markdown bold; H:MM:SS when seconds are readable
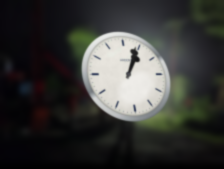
**1:04**
